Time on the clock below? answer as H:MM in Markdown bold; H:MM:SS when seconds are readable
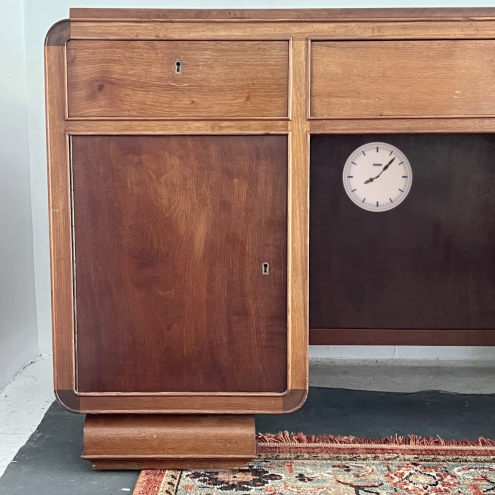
**8:07**
